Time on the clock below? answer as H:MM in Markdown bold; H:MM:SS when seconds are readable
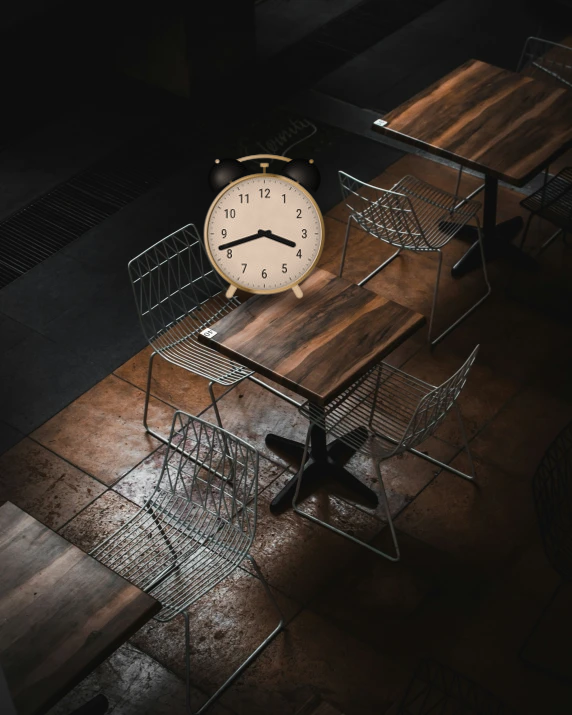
**3:42**
